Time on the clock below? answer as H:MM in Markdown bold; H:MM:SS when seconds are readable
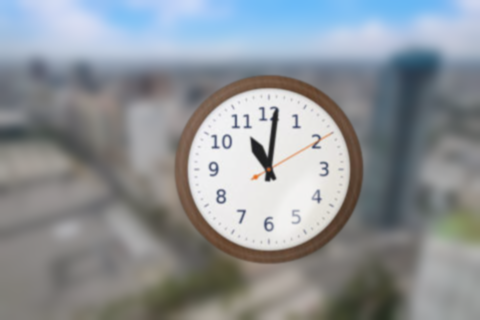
**11:01:10**
